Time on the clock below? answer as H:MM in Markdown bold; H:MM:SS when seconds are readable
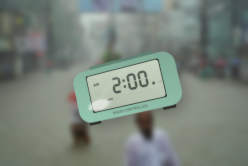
**2:00**
